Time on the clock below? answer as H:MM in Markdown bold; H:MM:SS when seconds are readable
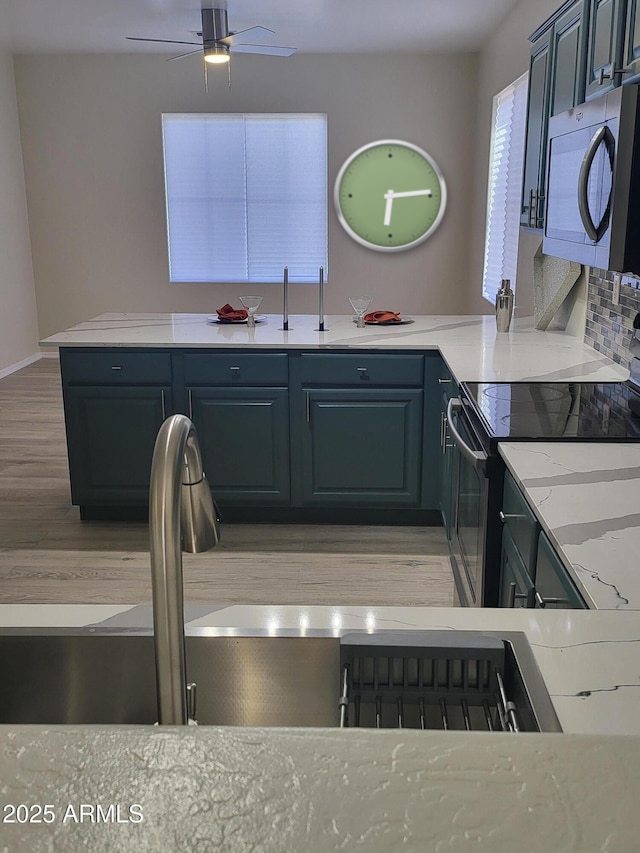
**6:14**
